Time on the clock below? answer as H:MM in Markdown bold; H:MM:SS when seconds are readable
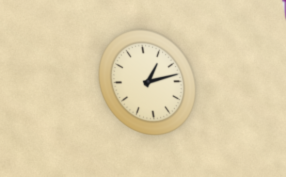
**1:13**
